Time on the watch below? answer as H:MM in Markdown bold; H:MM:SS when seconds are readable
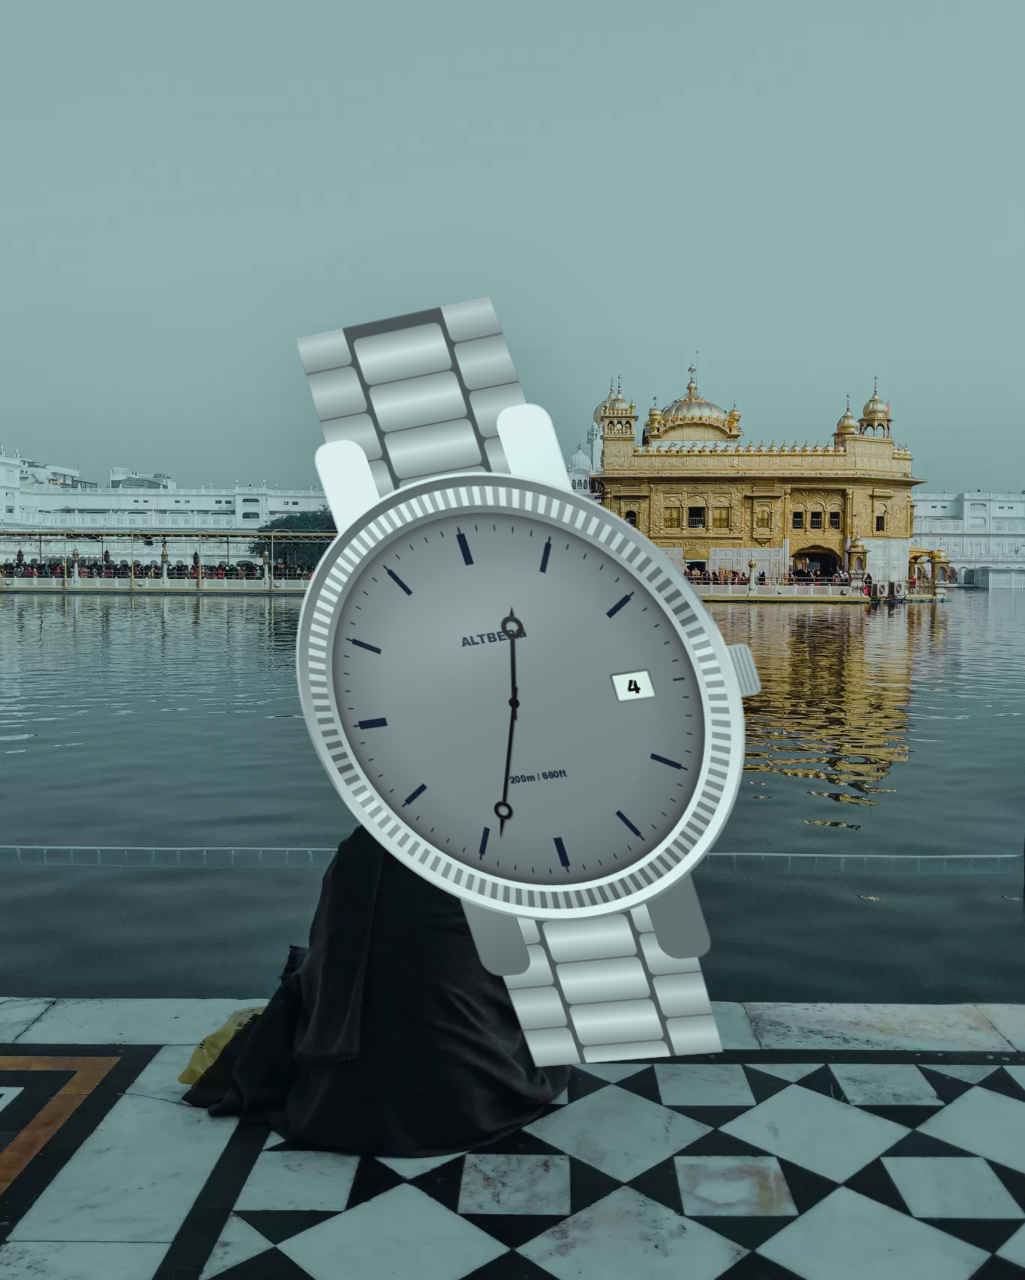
**12:34**
